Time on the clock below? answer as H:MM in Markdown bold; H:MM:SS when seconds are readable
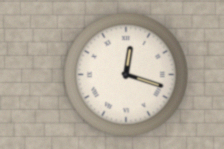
**12:18**
